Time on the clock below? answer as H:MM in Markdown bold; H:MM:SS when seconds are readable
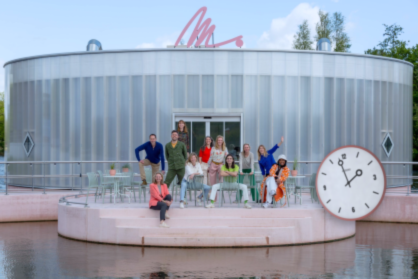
**1:58**
